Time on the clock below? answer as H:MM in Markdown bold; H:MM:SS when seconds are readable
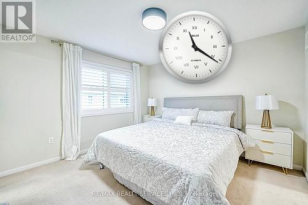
**11:21**
